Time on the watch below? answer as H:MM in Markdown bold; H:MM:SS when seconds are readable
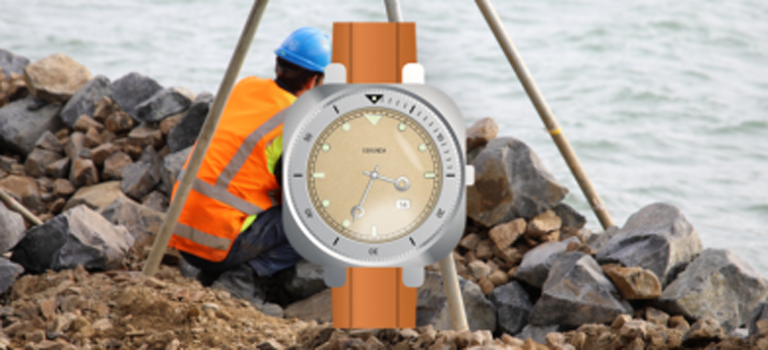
**3:34**
